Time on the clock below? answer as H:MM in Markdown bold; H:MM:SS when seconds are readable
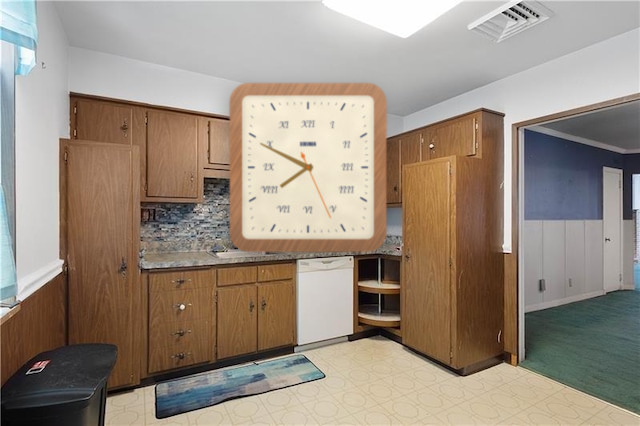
**7:49:26**
